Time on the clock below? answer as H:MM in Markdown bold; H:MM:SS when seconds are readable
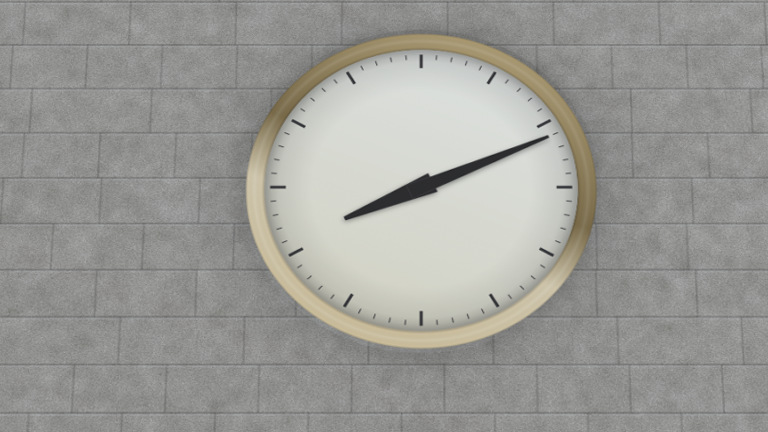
**8:11**
